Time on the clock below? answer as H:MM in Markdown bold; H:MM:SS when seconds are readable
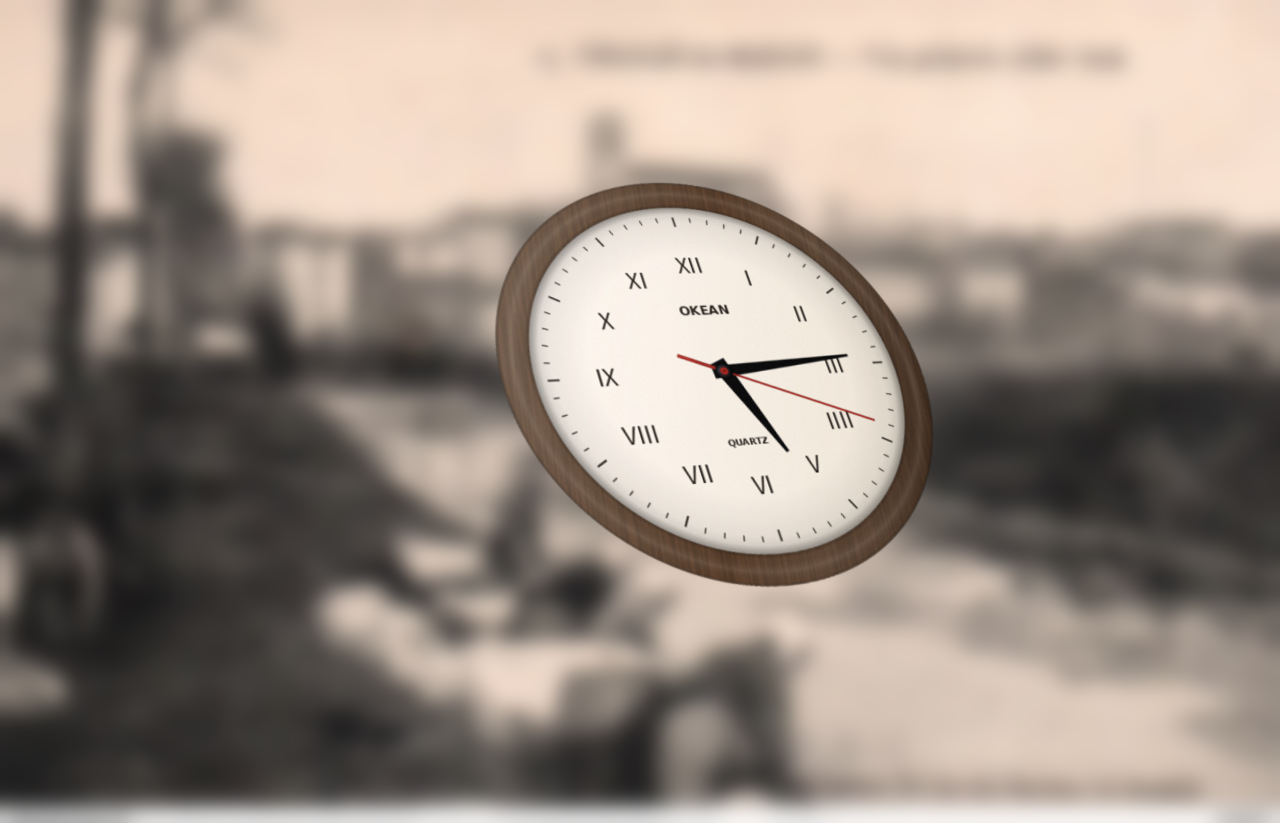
**5:14:19**
